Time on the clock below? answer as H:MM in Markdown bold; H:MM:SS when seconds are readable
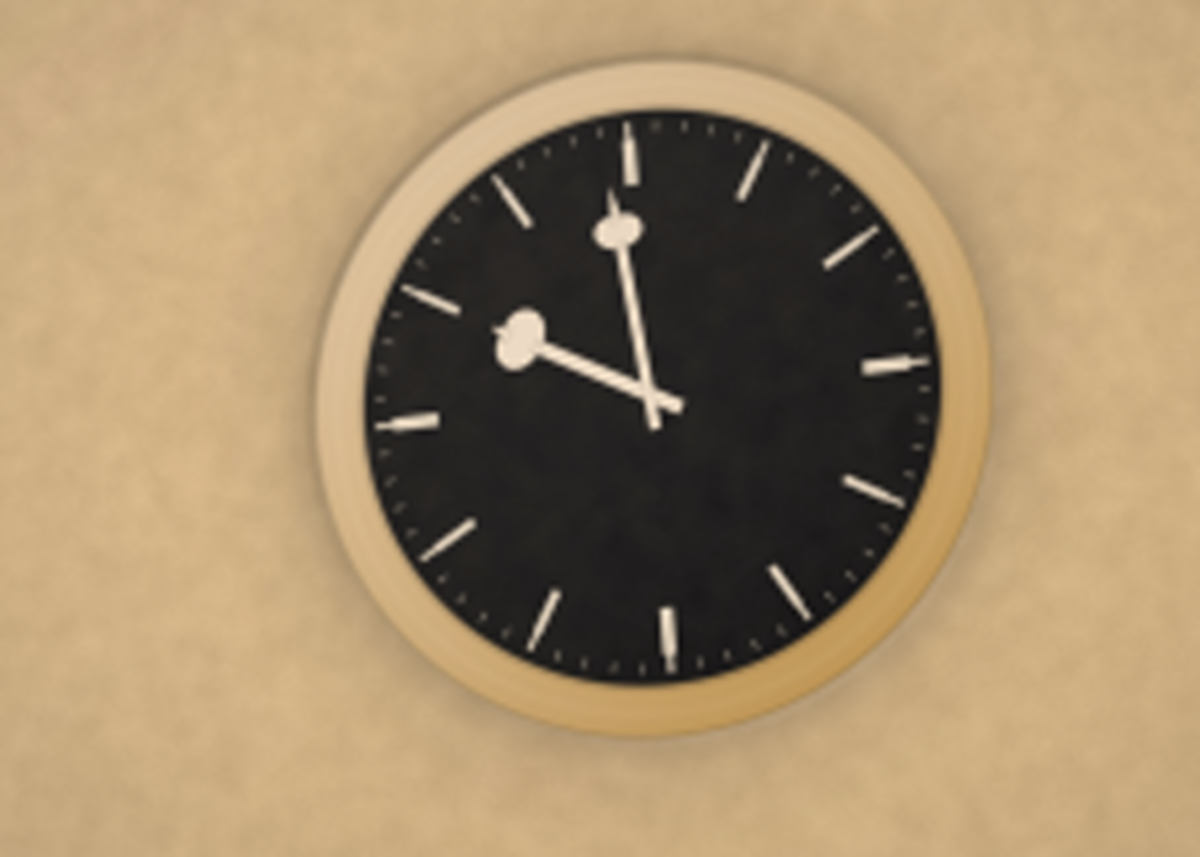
**9:59**
